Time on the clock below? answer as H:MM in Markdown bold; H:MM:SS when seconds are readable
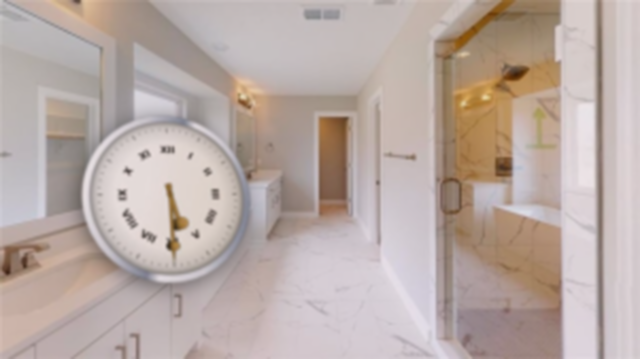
**5:30**
